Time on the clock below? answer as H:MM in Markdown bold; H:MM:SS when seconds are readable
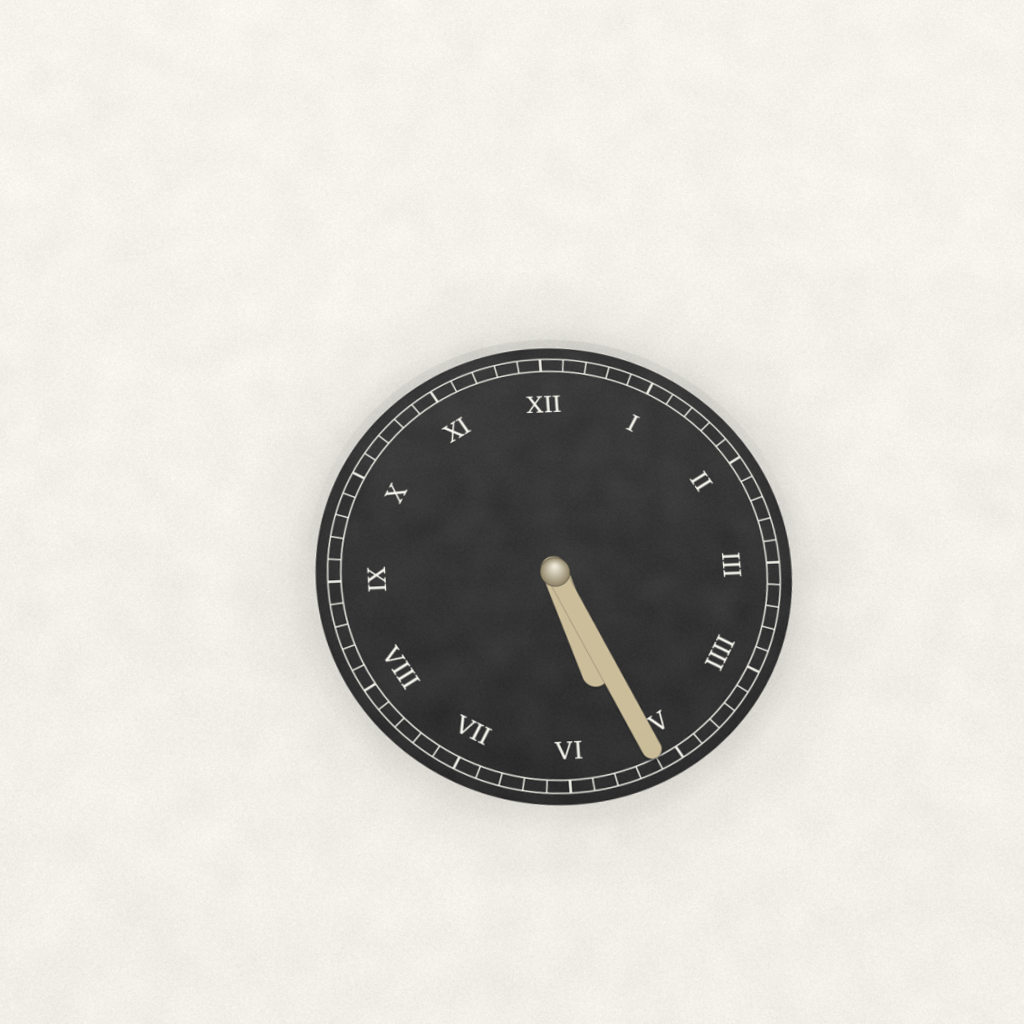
**5:26**
